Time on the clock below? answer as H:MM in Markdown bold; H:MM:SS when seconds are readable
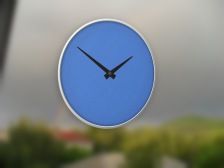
**1:51**
